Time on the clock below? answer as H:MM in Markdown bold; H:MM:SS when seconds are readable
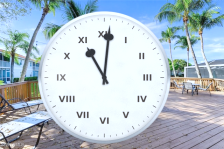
**11:01**
